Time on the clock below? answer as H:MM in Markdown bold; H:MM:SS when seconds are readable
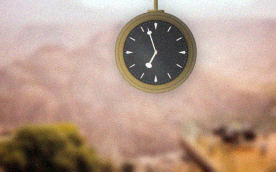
**6:57**
